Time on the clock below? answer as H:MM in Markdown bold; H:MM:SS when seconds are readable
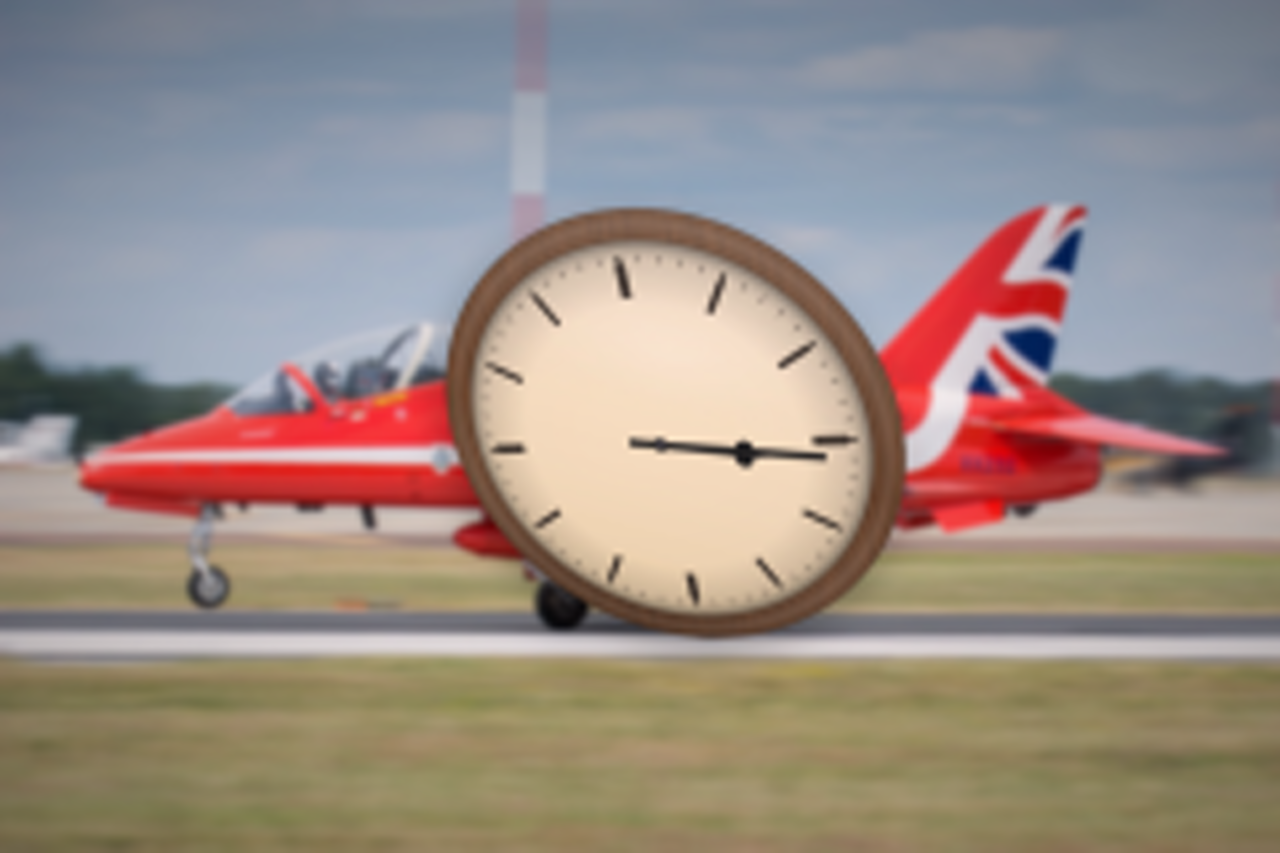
**3:16**
